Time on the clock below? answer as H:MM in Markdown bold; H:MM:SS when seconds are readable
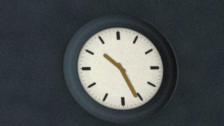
**10:26**
